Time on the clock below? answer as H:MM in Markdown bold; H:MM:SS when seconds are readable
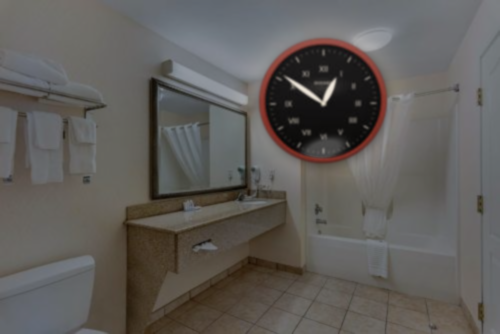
**12:51**
